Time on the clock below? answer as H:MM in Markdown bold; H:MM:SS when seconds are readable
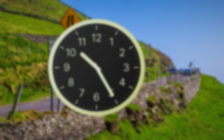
**10:25**
